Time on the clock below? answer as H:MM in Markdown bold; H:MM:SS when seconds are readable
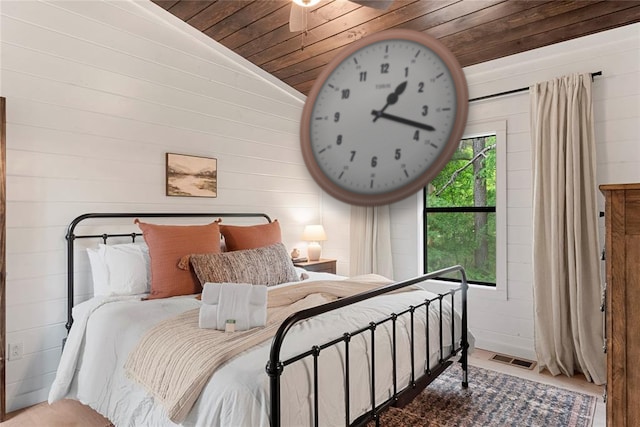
**1:18**
